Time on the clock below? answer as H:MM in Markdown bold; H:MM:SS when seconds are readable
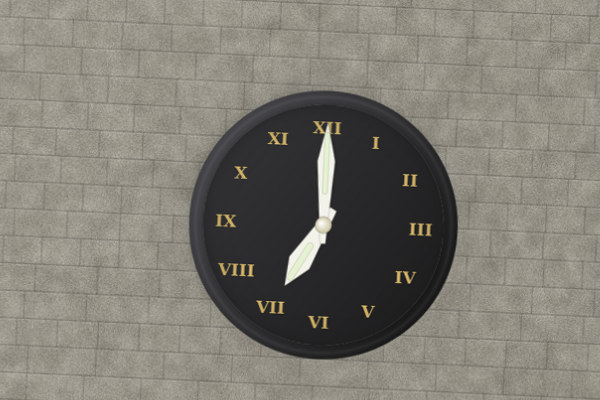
**7:00**
